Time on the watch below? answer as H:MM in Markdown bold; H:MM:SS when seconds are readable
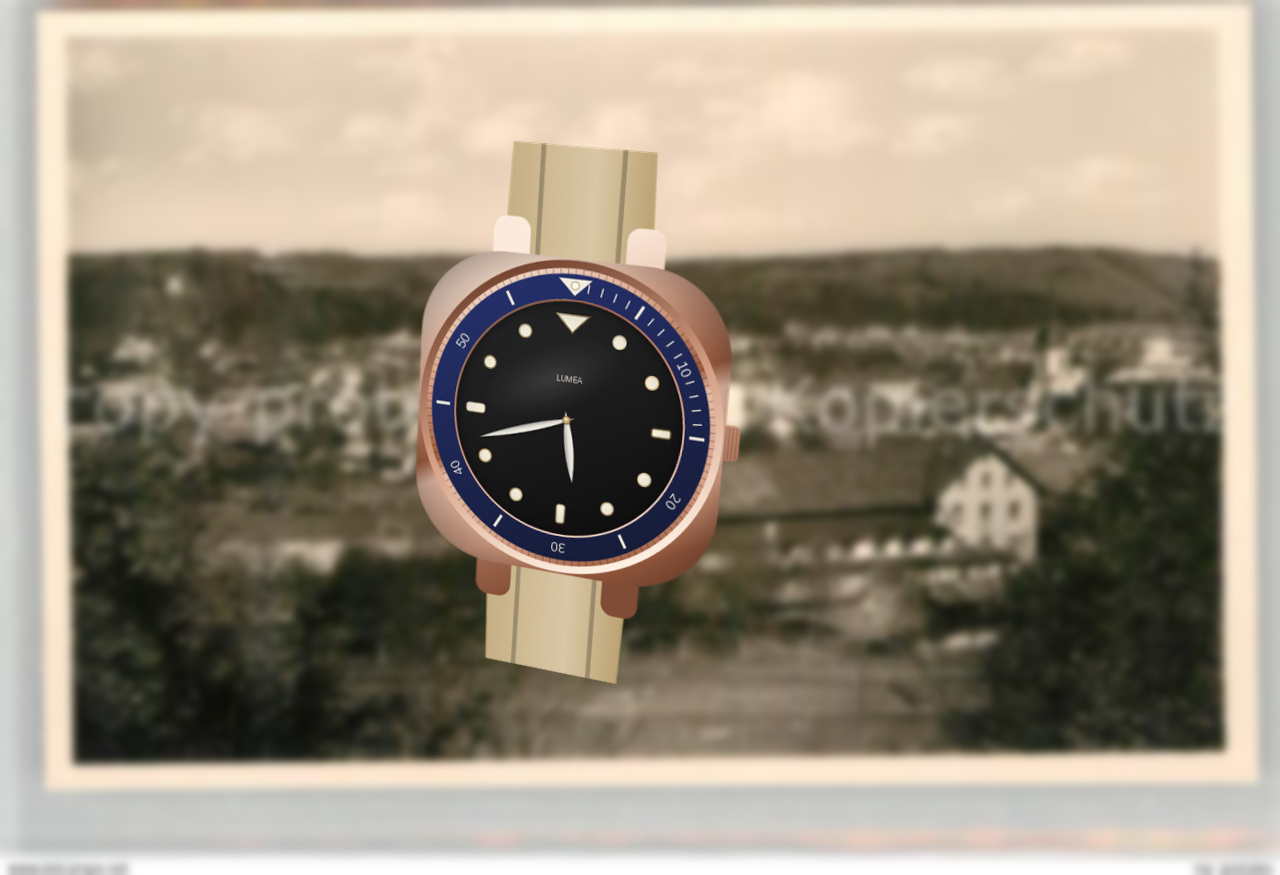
**5:42**
